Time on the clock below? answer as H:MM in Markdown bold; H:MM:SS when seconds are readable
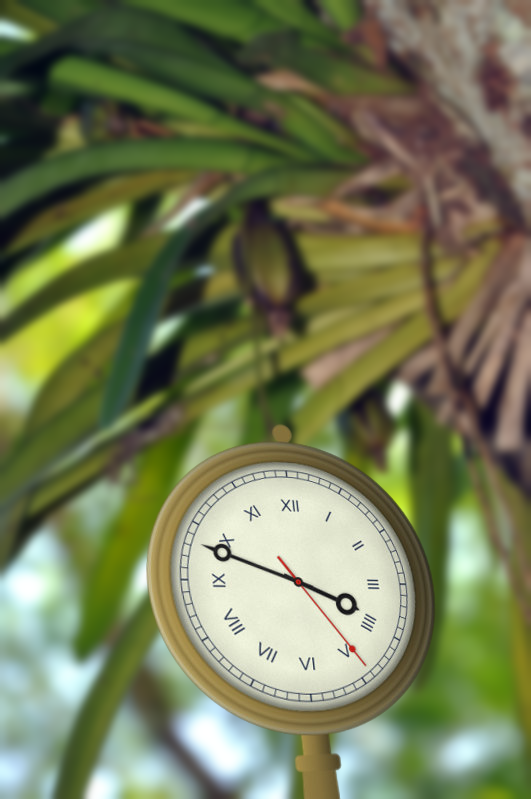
**3:48:24**
